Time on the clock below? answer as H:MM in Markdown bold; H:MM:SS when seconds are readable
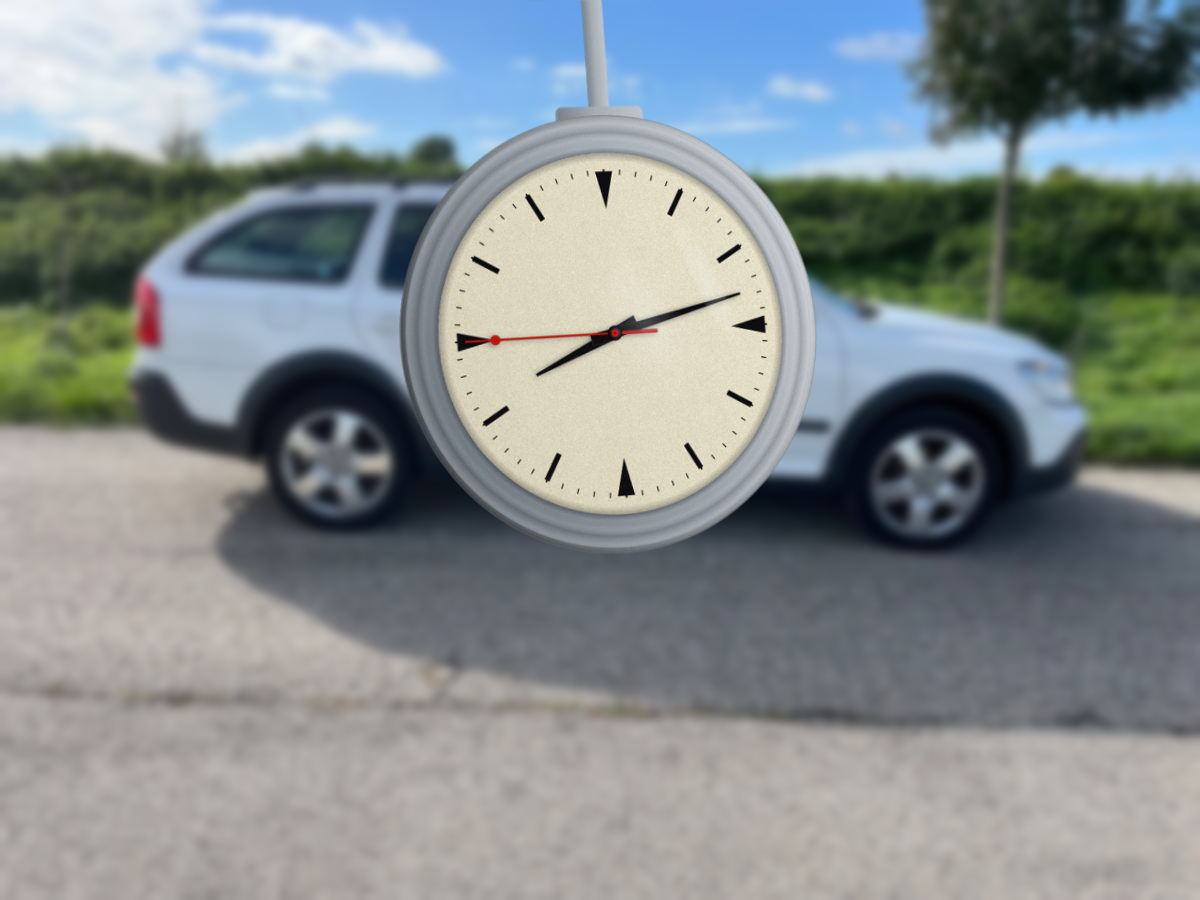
**8:12:45**
